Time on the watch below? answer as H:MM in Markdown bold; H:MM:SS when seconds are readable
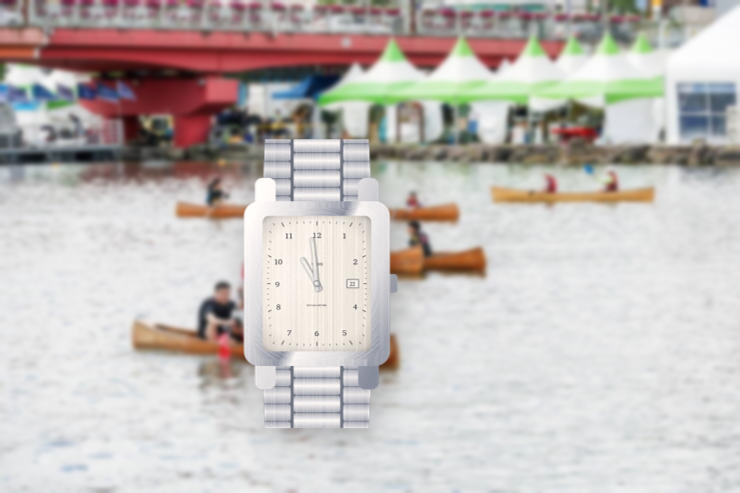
**10:59**
